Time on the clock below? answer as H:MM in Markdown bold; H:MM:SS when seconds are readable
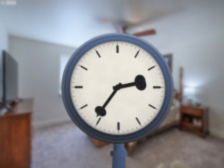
**2:36**
